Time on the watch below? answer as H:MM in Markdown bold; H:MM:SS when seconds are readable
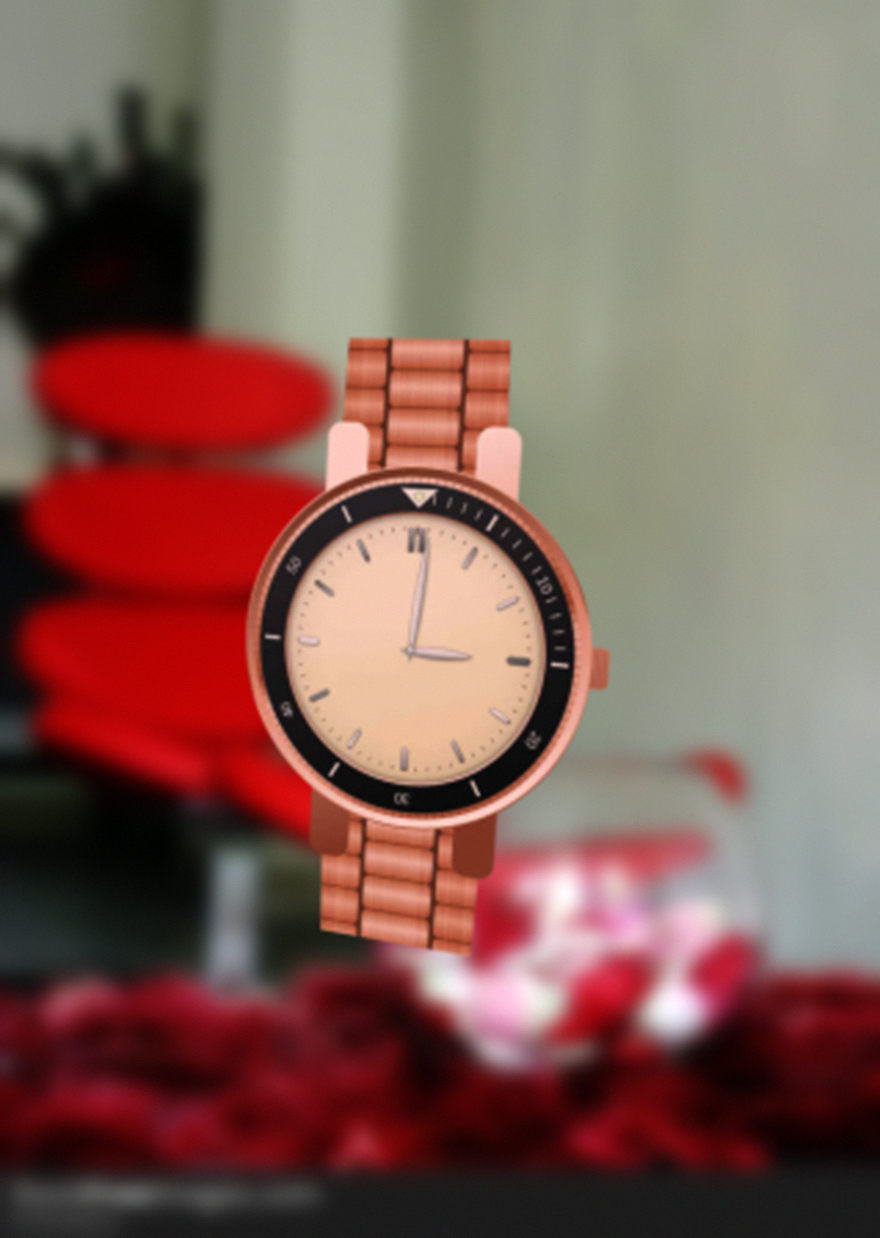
**3:01**
